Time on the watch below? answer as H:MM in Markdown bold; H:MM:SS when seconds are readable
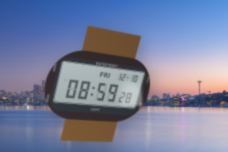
**8:59:28**
